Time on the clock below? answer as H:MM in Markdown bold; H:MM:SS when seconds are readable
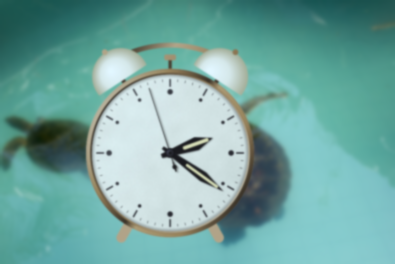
**2:20:57**
